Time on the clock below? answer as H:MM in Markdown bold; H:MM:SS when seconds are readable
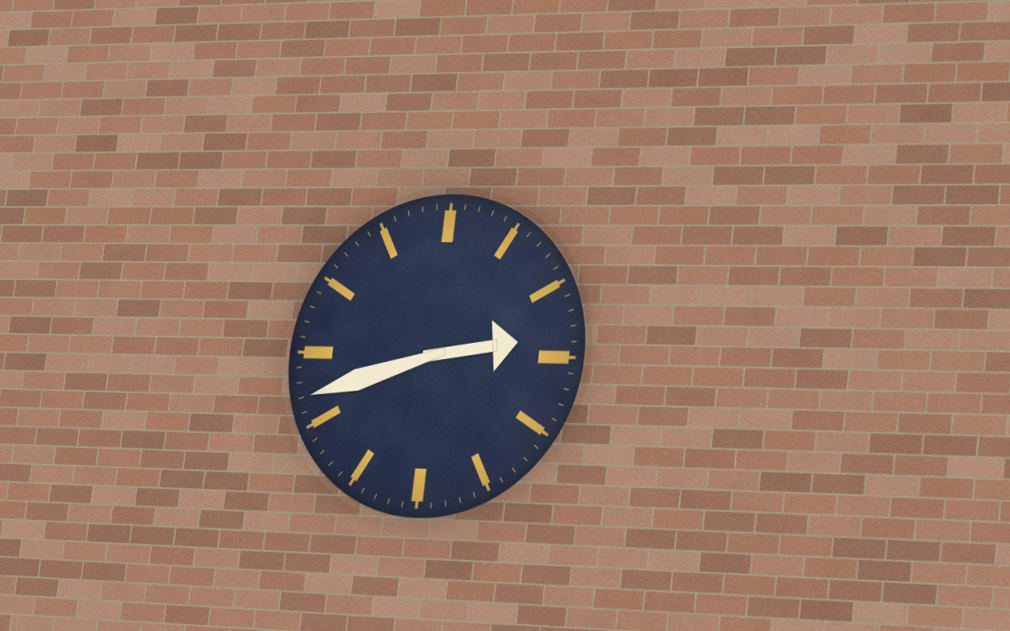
**2:42**
